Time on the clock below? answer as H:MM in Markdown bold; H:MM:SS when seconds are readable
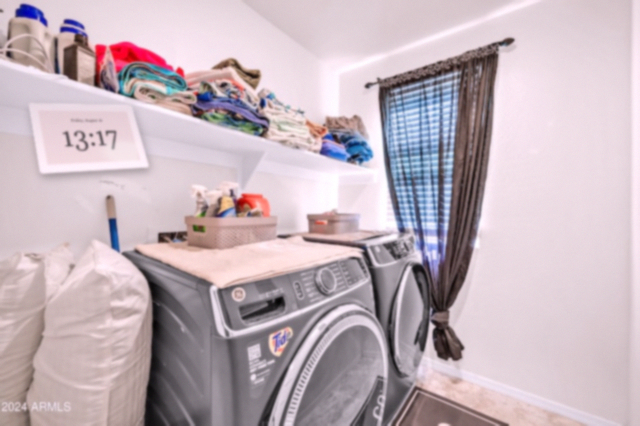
**13:17**
